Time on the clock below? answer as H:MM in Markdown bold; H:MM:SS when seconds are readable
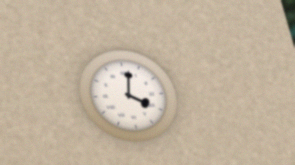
**4:02**
